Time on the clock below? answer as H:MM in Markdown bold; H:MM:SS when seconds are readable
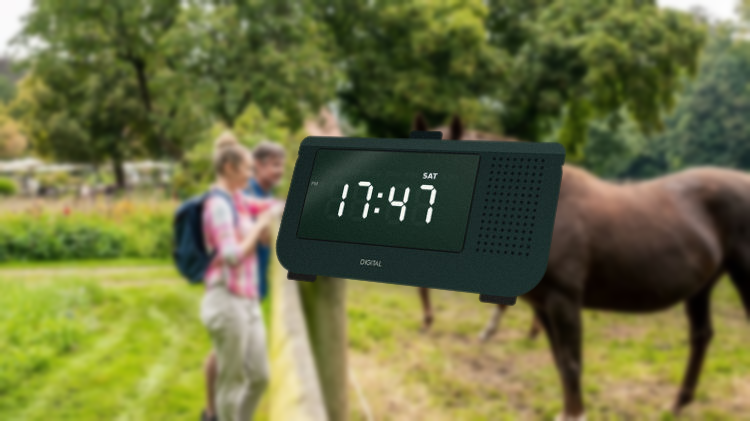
**17:47**
